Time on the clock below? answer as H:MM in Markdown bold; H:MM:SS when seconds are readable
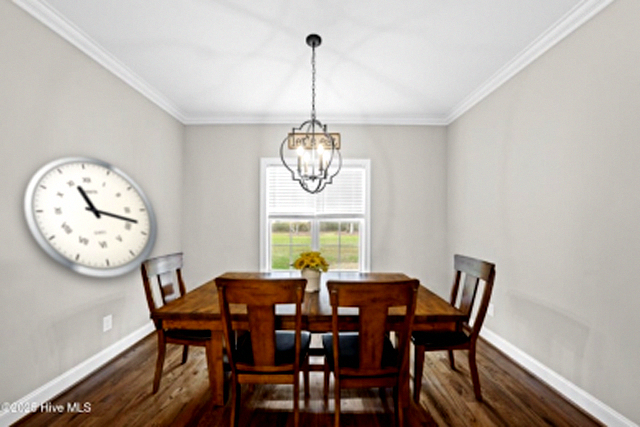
**11:18**
